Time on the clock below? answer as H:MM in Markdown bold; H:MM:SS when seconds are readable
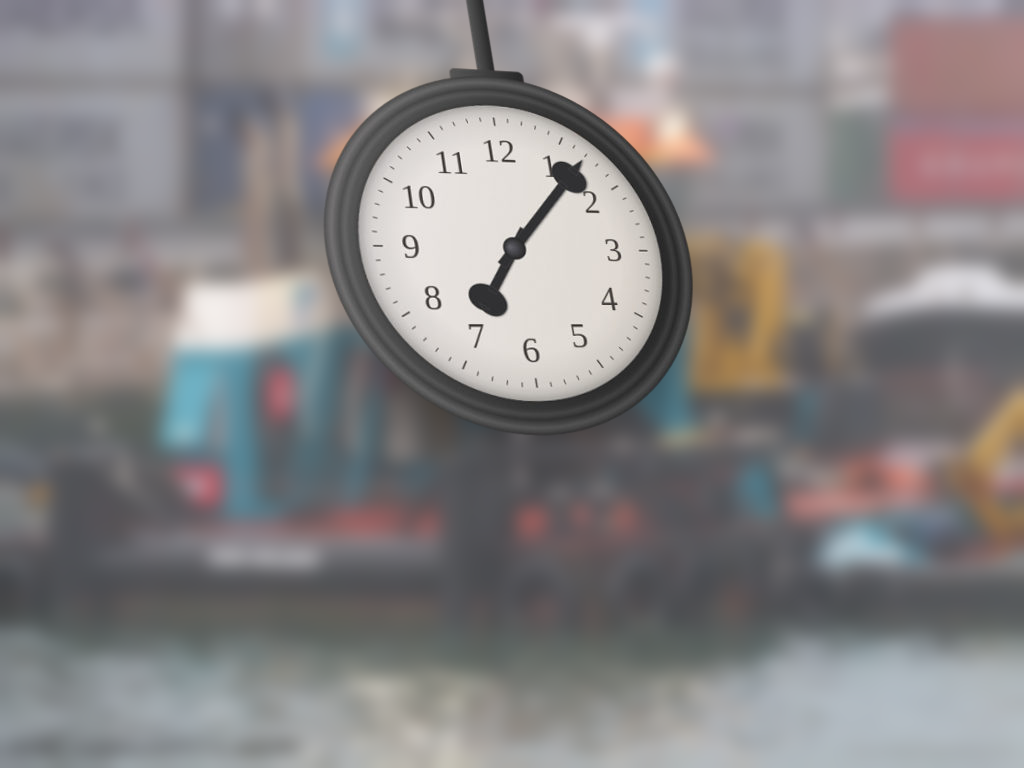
**7:07**
